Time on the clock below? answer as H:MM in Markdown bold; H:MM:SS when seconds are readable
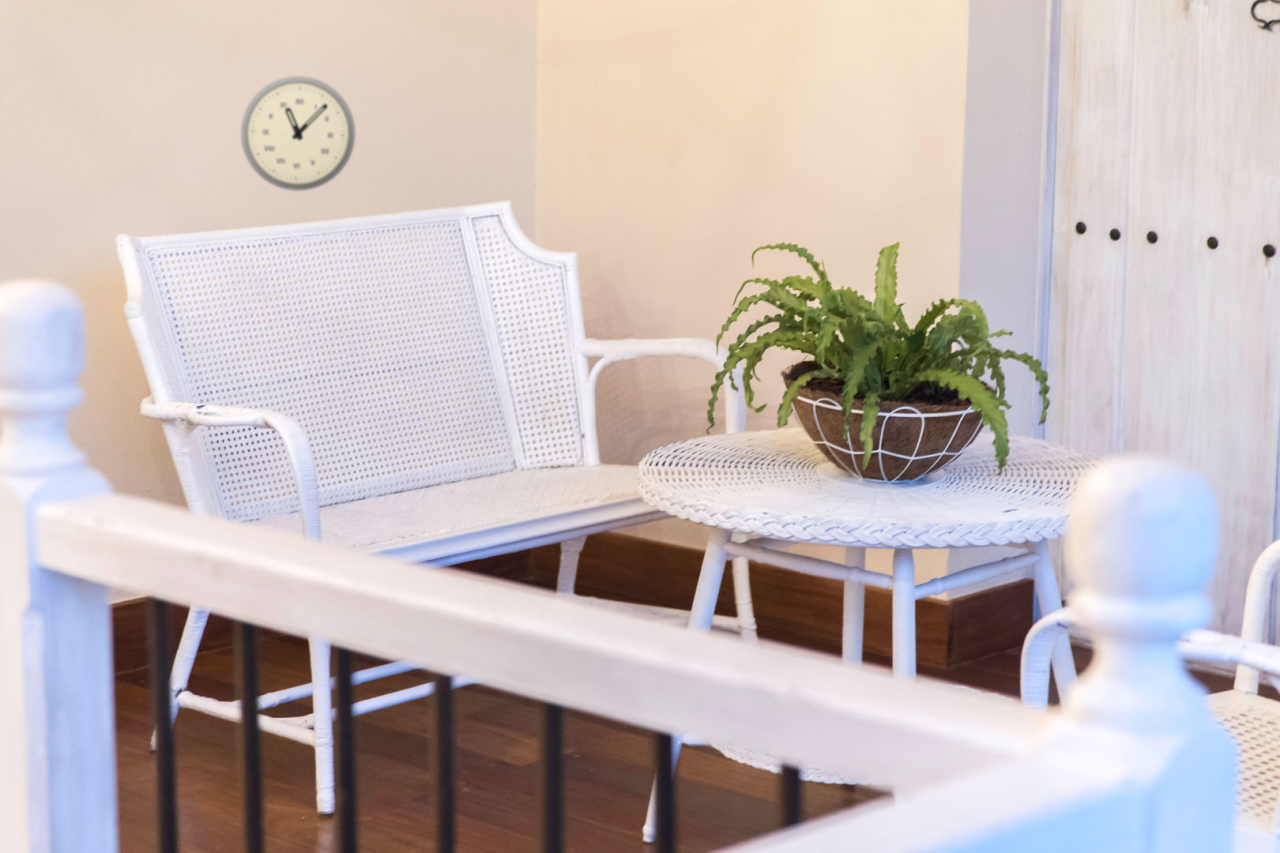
**11:07**
